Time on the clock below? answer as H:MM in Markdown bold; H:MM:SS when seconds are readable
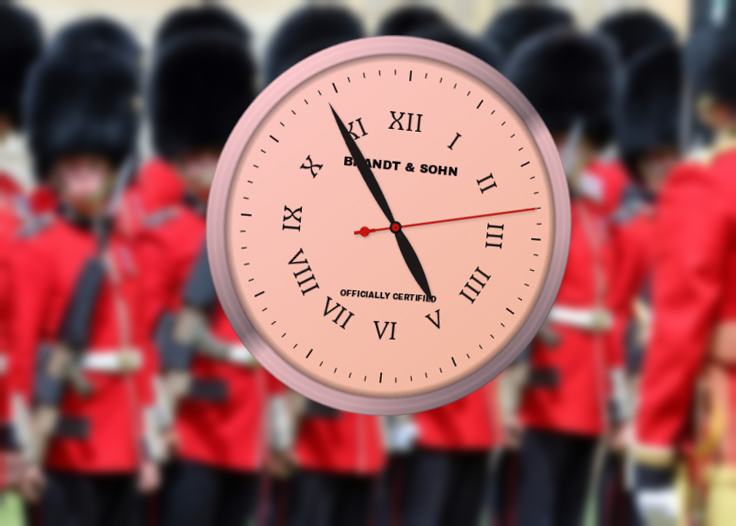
**4:54:13**
